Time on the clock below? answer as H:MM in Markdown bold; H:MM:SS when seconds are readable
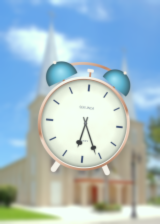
**6:26**
